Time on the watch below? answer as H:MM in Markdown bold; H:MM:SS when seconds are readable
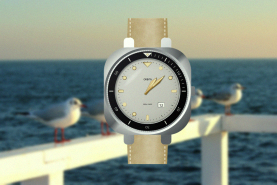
**1:08**
